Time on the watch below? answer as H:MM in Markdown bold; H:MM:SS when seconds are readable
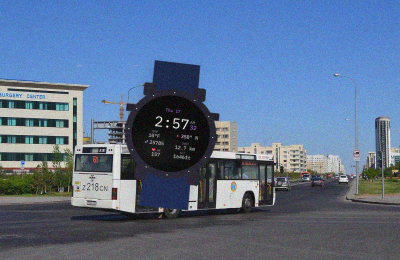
**2:57**
